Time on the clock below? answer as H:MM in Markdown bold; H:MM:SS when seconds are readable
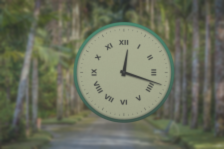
**12:18**
